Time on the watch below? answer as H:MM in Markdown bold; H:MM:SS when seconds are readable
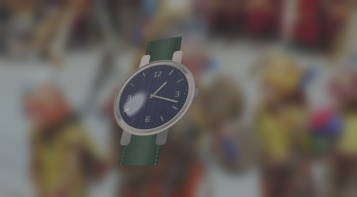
**1:18**
